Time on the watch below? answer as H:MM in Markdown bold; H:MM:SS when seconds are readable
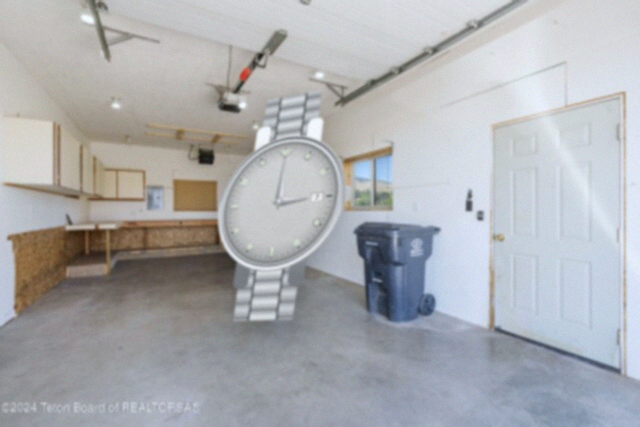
**3:00**
